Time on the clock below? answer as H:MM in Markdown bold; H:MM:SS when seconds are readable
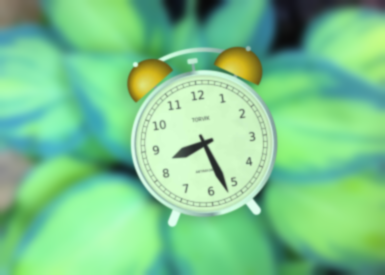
**8:27**
